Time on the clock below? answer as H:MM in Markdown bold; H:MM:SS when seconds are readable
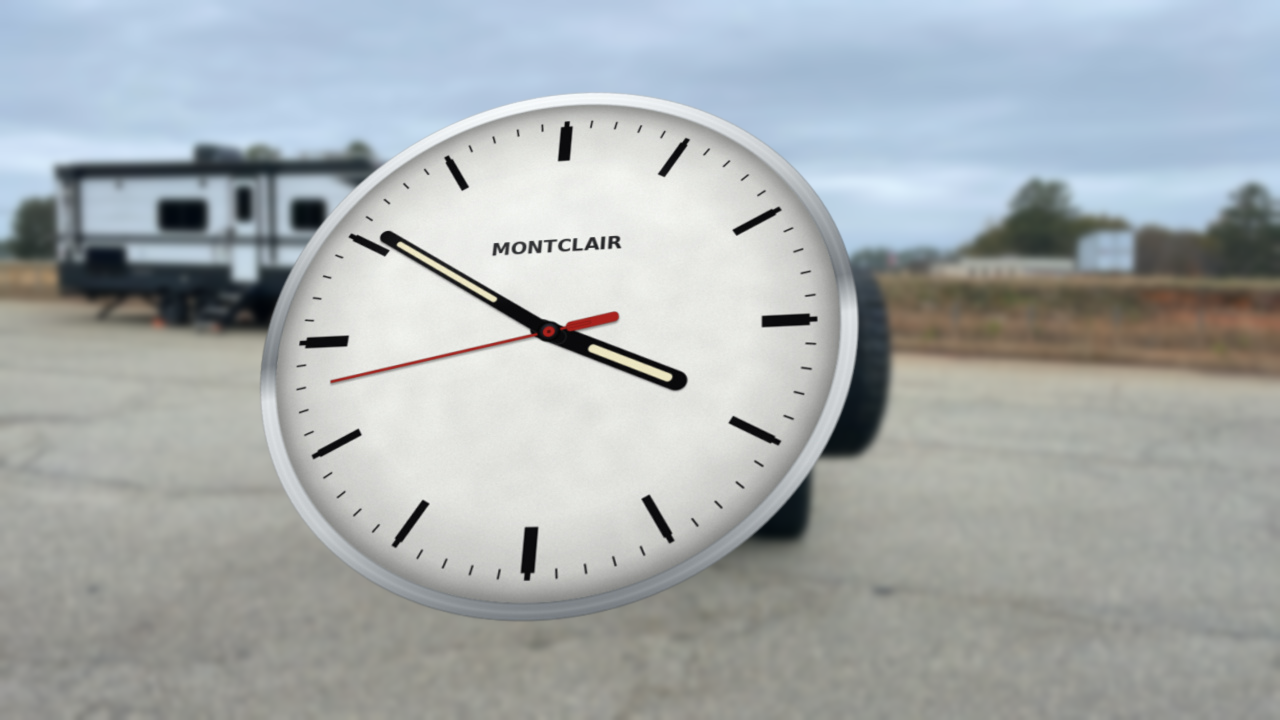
**3:50:43**
